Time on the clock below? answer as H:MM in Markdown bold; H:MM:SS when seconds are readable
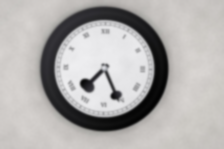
**7:26**
